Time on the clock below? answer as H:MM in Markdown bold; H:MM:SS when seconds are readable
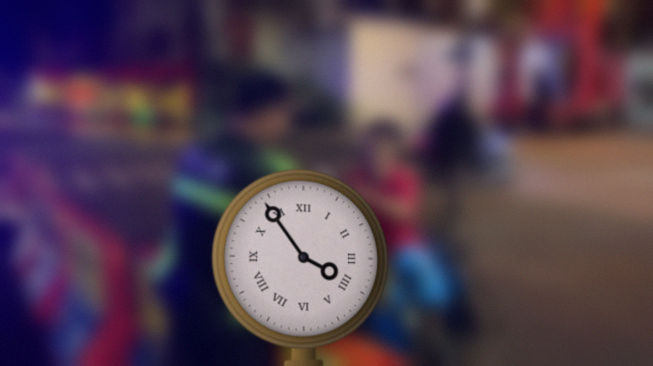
**3:54**
